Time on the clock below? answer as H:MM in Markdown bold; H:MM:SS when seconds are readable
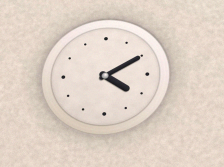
**4:10**
